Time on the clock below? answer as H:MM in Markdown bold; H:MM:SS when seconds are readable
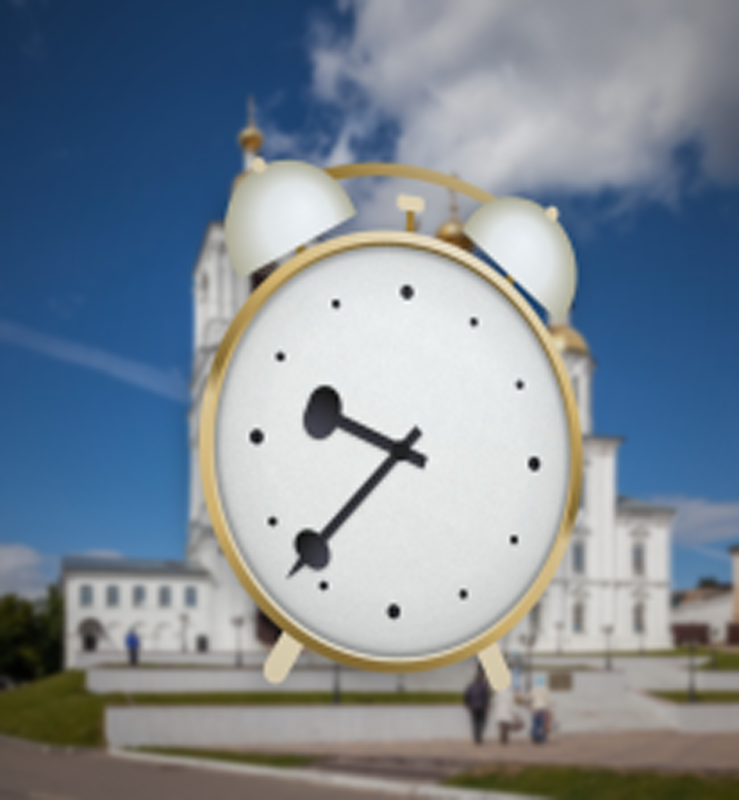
**9:37**
